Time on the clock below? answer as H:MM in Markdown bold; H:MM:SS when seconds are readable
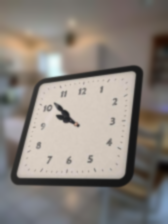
**9:52**
